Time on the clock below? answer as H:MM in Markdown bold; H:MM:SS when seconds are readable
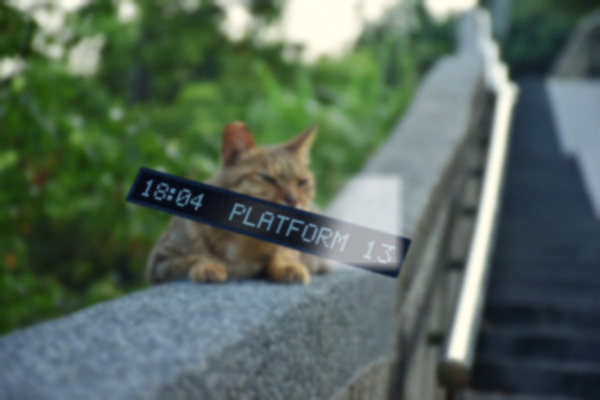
**18:04**
